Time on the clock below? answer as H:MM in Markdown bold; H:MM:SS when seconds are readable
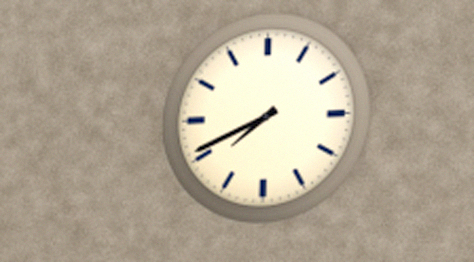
**7:41**
